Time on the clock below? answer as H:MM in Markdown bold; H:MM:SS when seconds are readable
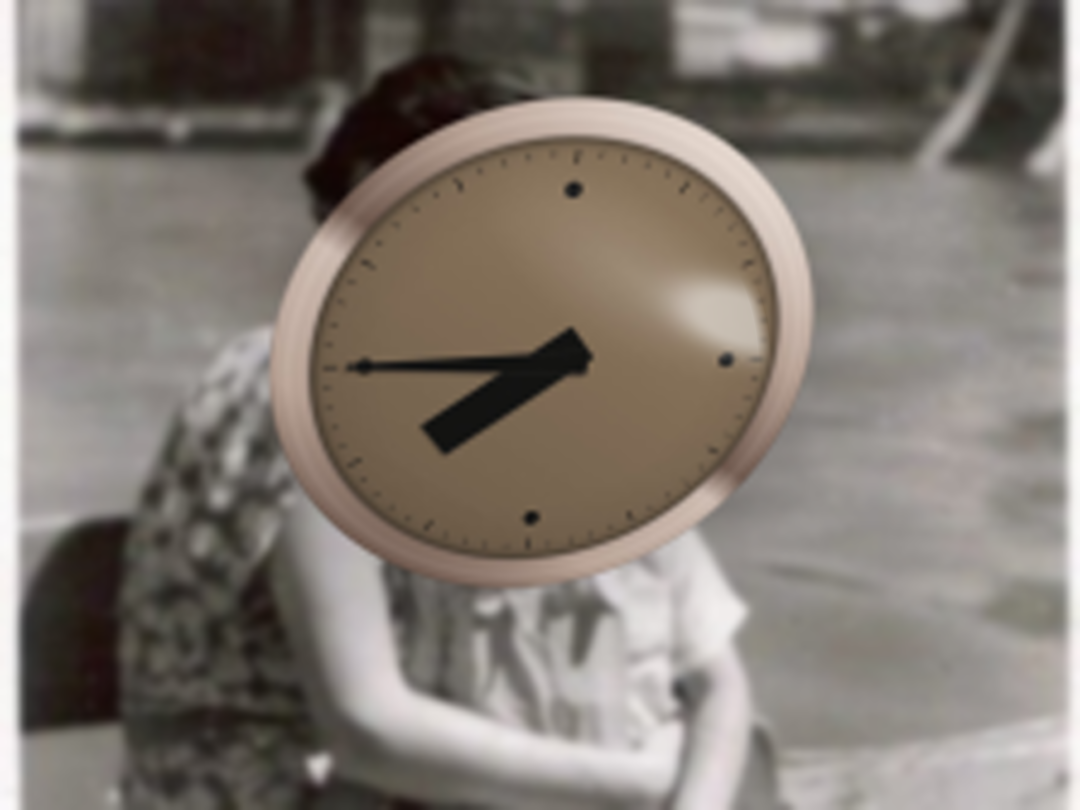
**7:45**
